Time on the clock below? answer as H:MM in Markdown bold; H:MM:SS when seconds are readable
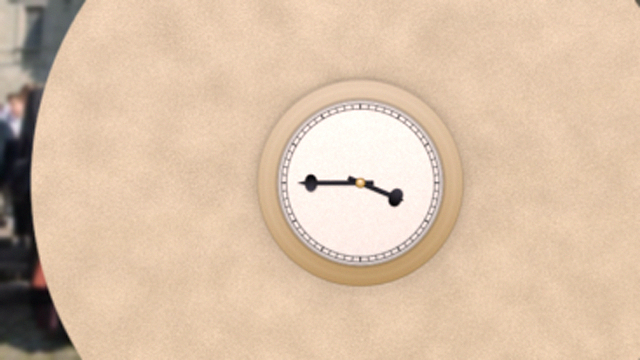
**3:45**
